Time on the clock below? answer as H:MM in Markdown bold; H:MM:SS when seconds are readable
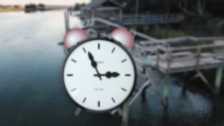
**2:56**
